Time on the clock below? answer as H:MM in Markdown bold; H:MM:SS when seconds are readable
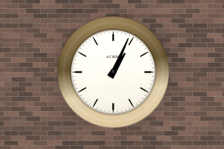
**1:04**
